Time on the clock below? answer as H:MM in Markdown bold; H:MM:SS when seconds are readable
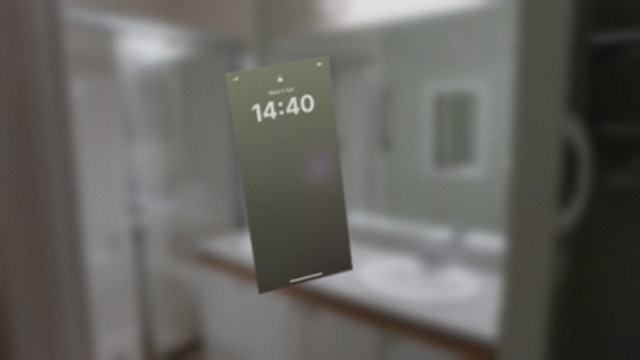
**14:40**
